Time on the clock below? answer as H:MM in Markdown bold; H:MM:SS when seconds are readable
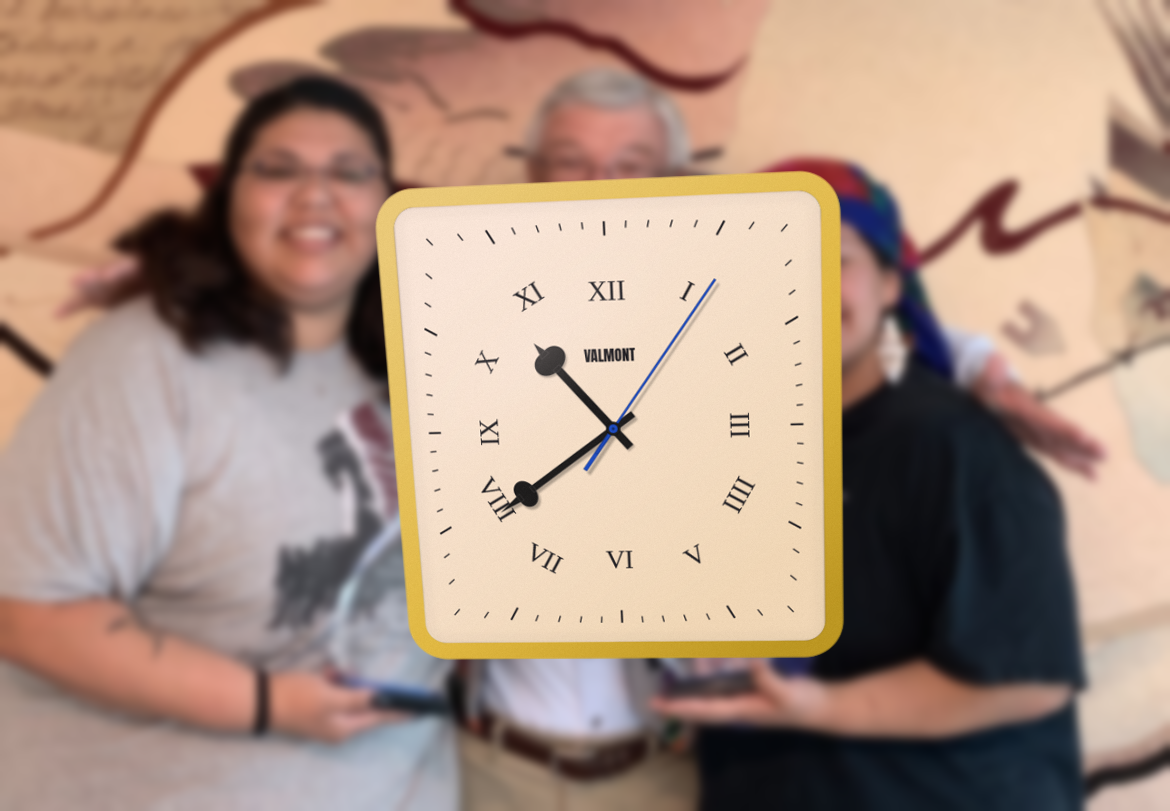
**10:39:06**
